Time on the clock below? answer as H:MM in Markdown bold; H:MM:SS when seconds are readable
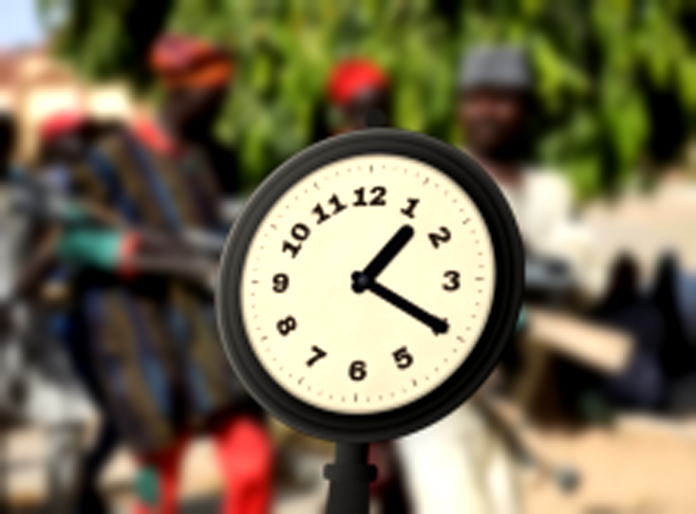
**1:20**
